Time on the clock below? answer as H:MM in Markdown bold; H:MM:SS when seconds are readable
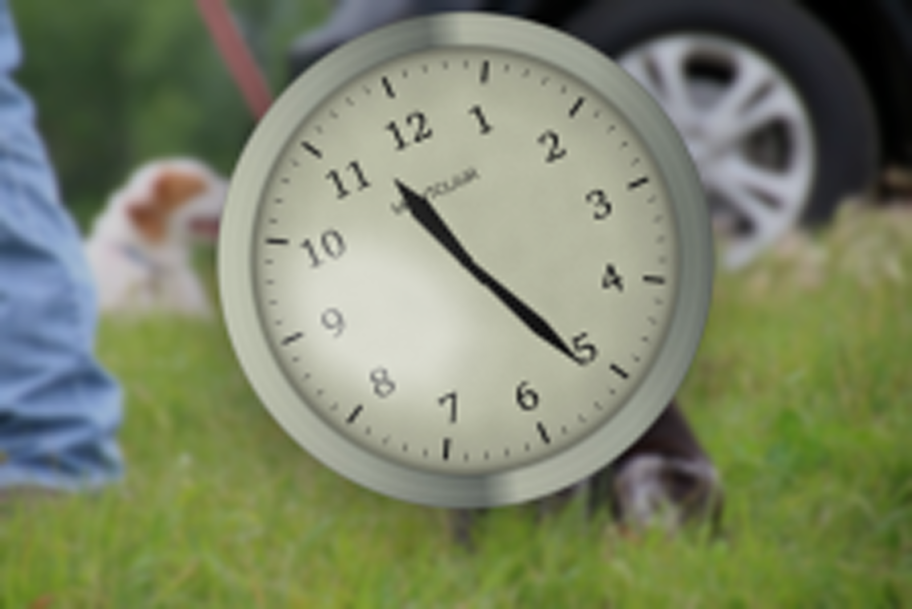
**11:26**
